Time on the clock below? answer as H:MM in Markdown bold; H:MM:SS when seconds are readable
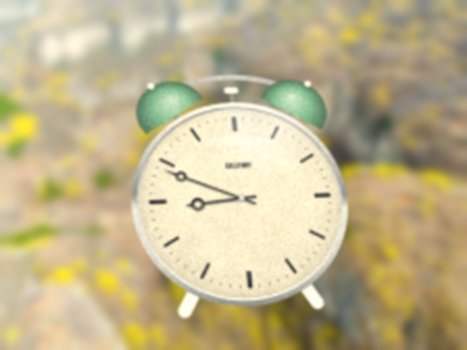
**8:49**
